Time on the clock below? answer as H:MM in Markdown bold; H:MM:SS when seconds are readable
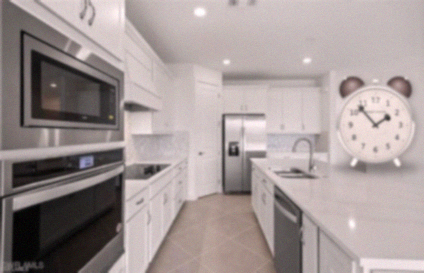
**1:53**
